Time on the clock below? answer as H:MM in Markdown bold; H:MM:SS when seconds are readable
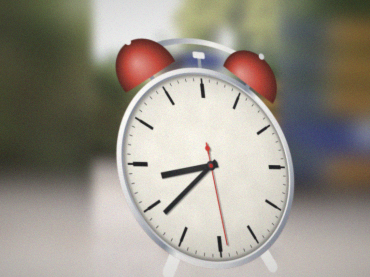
**8:38:29**
